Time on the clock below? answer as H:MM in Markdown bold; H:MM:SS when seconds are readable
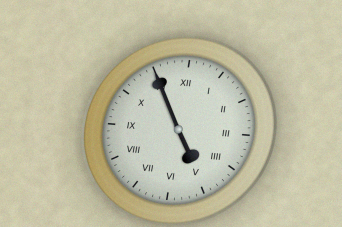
**4:55**
